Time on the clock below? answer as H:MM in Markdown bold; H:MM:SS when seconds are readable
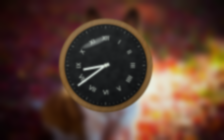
**8:39**
